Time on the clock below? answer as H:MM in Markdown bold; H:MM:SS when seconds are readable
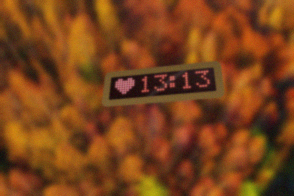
**13:13**
